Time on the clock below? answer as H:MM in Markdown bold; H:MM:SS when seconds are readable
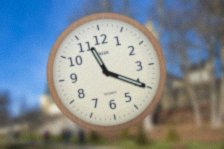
**11:20**
